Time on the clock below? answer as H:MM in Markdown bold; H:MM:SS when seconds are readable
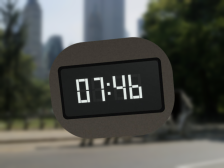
**7:46**
